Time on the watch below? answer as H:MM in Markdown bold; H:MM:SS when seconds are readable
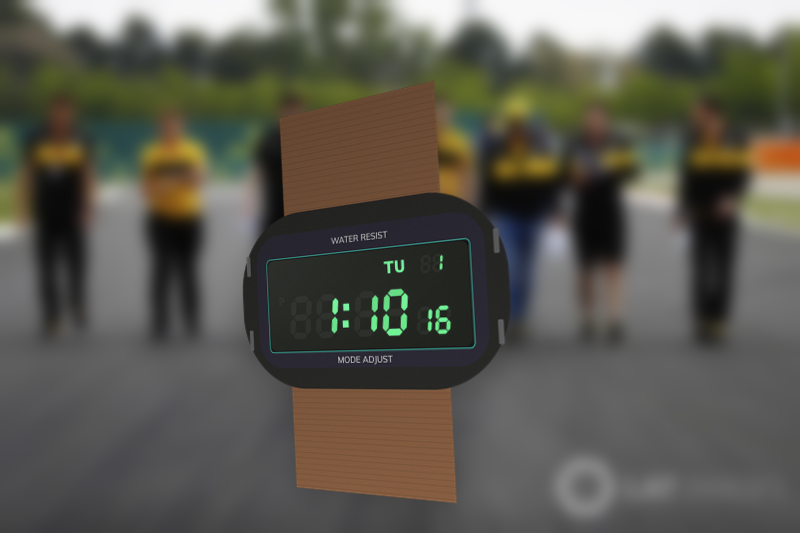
**1:10:16**
